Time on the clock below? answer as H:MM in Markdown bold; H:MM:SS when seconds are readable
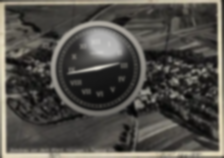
**2:44**
